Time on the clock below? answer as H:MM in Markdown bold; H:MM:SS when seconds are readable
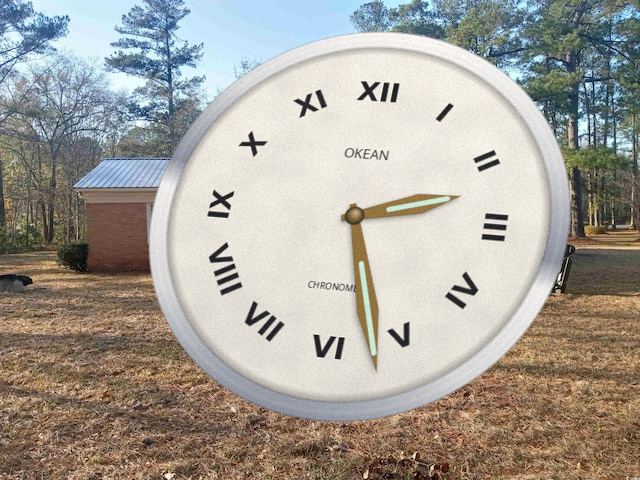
**2:27**
